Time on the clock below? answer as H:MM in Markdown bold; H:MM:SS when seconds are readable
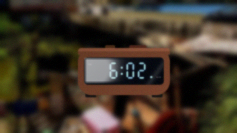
**6:02**
